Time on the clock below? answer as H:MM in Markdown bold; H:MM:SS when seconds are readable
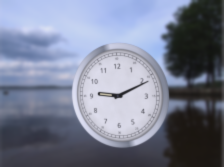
**9:11**
